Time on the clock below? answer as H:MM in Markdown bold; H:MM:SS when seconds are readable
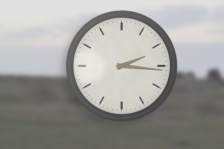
**2:16**
